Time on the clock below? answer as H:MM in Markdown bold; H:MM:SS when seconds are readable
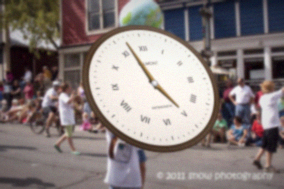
**4:57**
